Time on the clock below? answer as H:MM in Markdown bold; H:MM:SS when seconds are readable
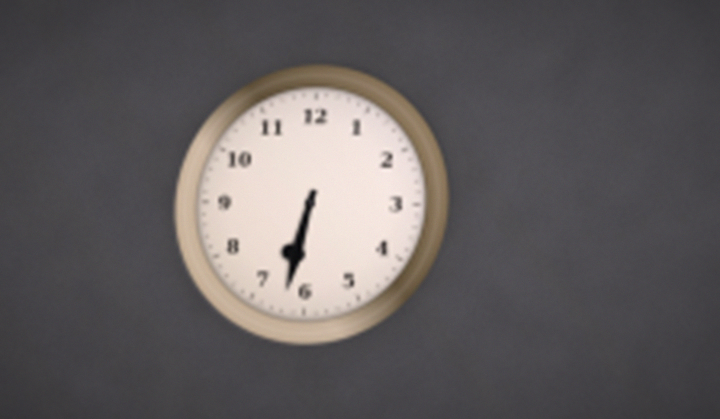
**6:32**
